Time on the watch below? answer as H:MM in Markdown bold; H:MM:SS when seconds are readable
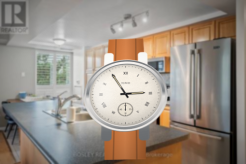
**2:55**
